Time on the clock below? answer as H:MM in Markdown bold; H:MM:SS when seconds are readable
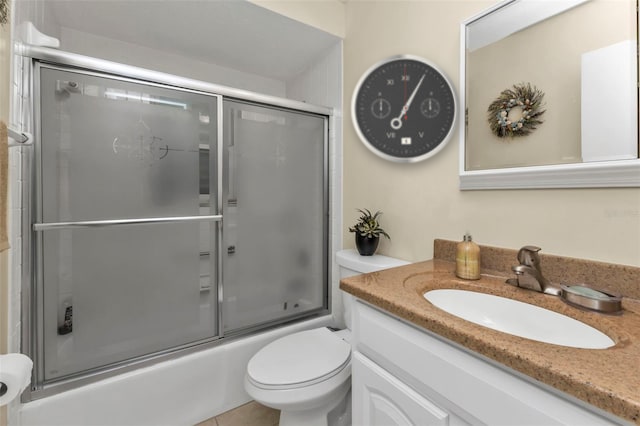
**7:05**
